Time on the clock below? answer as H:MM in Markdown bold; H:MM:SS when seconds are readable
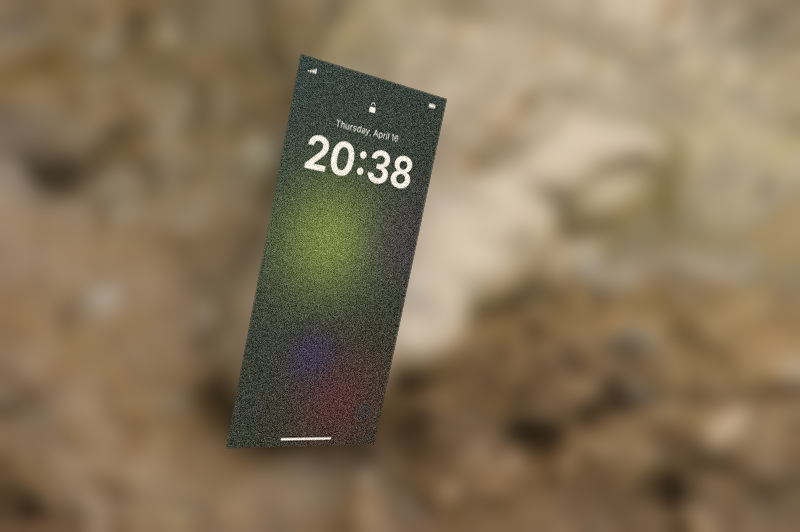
**20:38**
